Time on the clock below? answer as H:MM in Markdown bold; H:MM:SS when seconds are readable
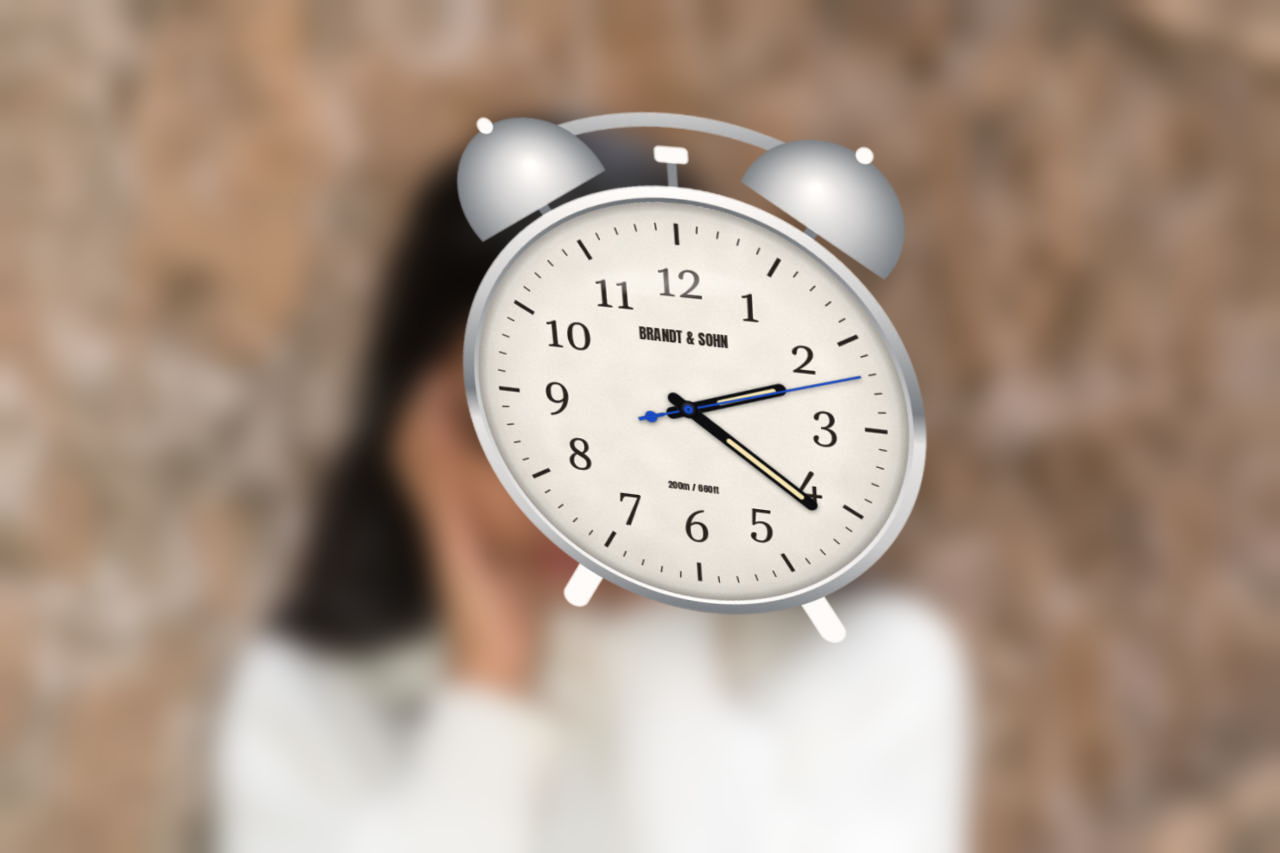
**2:21:12**
